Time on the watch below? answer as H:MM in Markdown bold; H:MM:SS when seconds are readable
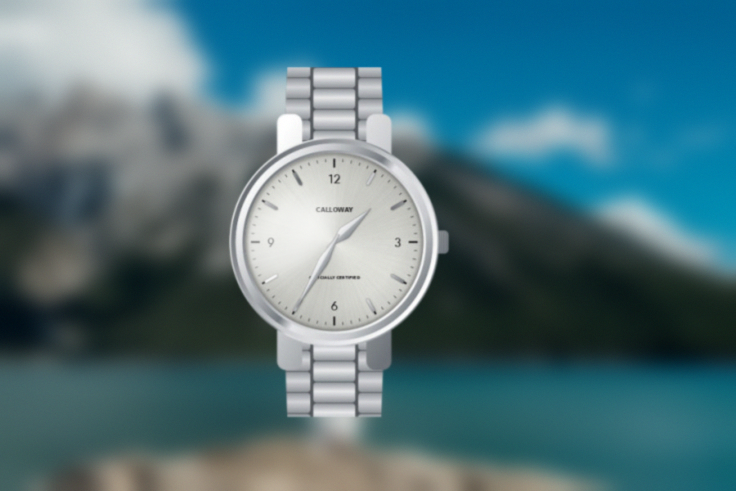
**1:35**
